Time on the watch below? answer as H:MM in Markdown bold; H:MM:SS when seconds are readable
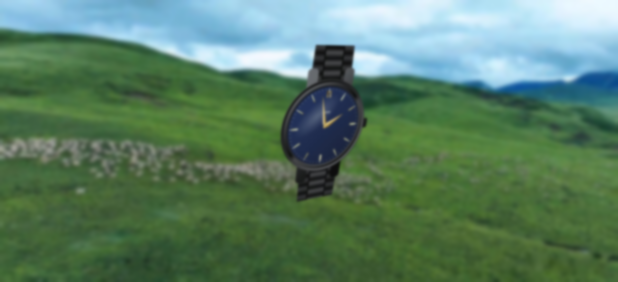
**1:58**
